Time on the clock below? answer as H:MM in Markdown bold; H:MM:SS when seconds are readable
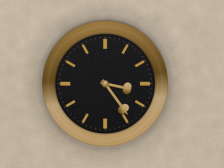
**3:24**
